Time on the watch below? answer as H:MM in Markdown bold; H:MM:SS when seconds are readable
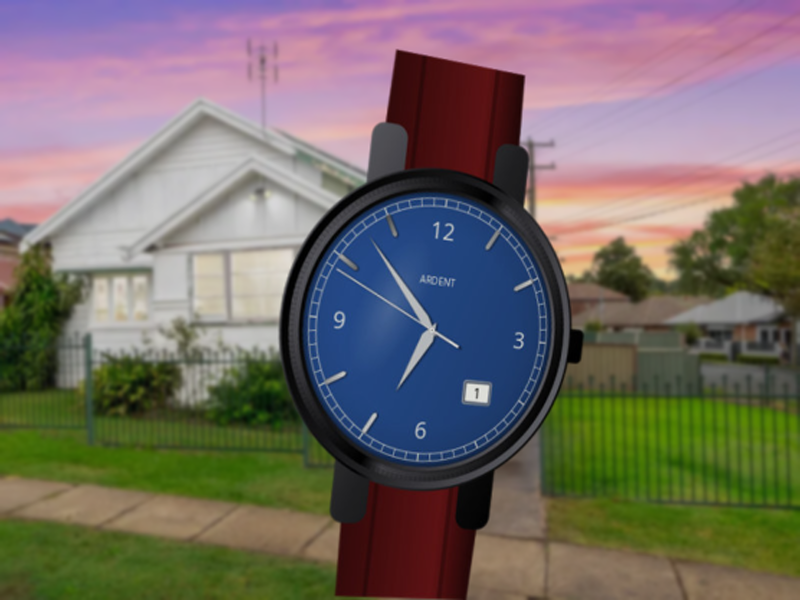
**6:52:49**
